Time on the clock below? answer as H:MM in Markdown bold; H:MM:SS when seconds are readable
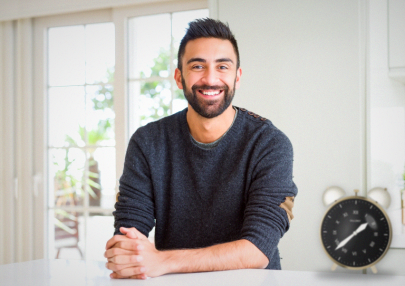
**1:38**
